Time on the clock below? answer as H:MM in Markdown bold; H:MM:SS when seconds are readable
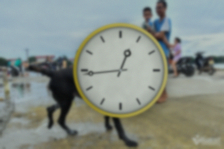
**12:44**
